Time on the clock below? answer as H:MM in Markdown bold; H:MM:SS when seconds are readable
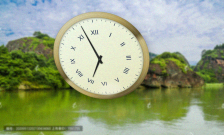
**6:57**
